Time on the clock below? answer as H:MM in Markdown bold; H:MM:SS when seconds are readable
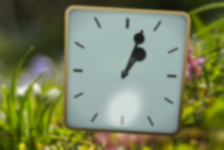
**1:03**
